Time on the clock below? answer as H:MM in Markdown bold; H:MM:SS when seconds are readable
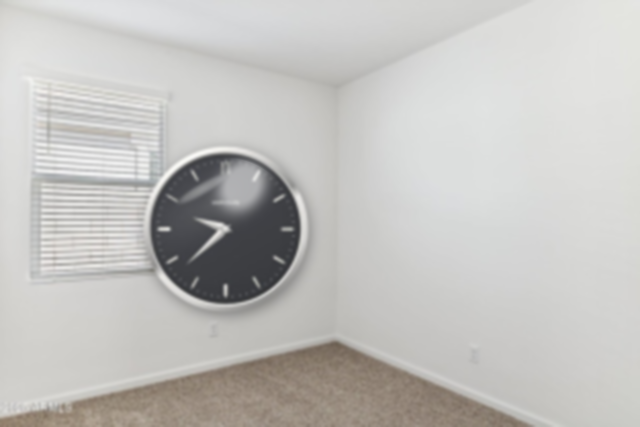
**9:38**
